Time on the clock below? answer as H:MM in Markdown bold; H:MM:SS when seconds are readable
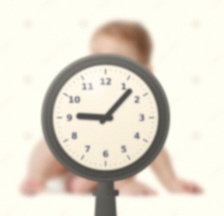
**9:07**
